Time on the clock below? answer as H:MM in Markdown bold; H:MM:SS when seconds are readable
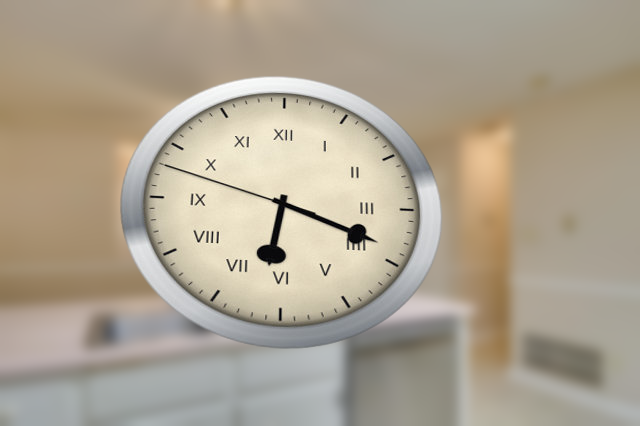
**6:18:48**
